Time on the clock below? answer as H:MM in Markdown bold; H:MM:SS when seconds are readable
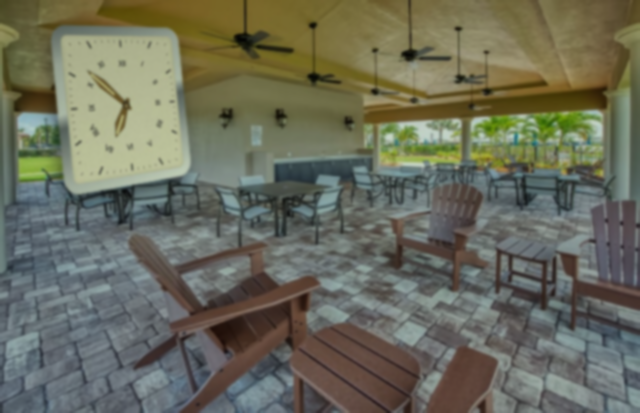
**6:52**
